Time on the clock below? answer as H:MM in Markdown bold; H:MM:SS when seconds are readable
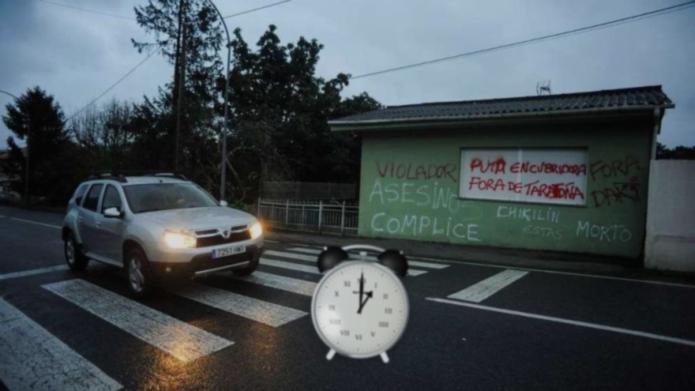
**1:00**
